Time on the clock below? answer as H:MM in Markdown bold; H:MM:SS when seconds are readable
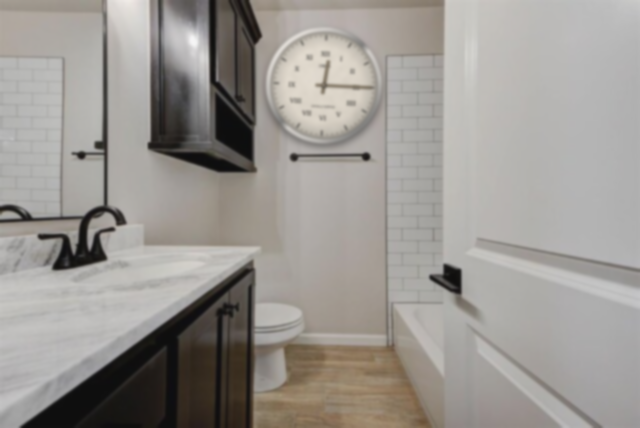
**12:15**
